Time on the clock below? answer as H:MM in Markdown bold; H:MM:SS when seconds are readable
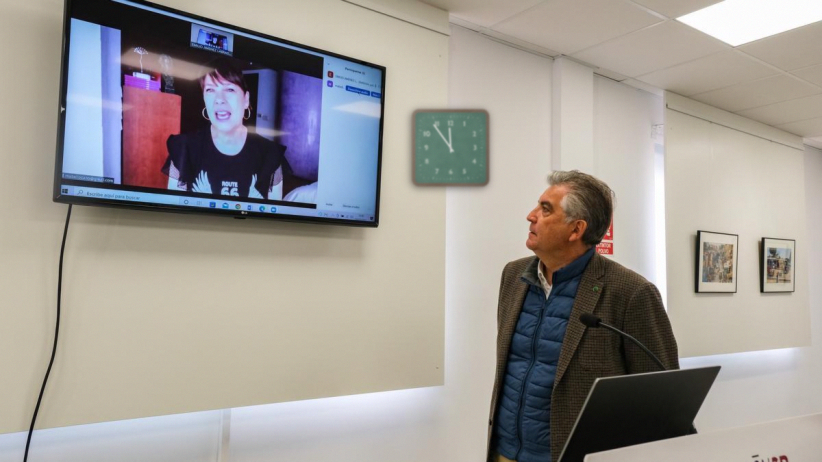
**11:54**
